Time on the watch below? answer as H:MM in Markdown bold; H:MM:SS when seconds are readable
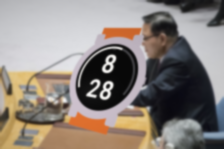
**8:28**
